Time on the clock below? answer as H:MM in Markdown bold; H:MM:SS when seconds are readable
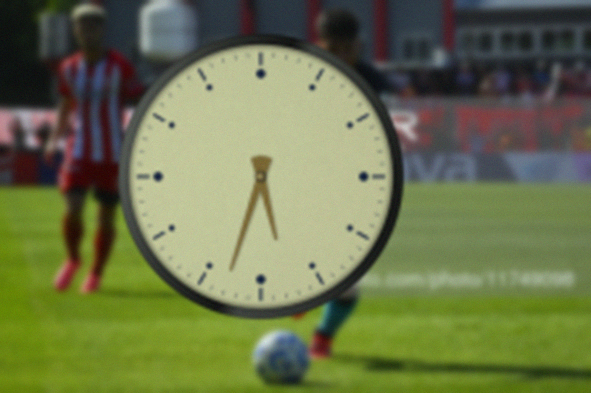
**5:33**
